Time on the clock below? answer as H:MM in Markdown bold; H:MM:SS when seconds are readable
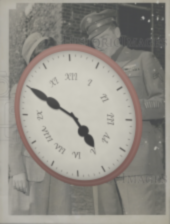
**4:50**
